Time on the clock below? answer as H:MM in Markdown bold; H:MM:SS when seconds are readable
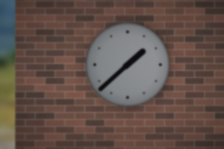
**1:38**
